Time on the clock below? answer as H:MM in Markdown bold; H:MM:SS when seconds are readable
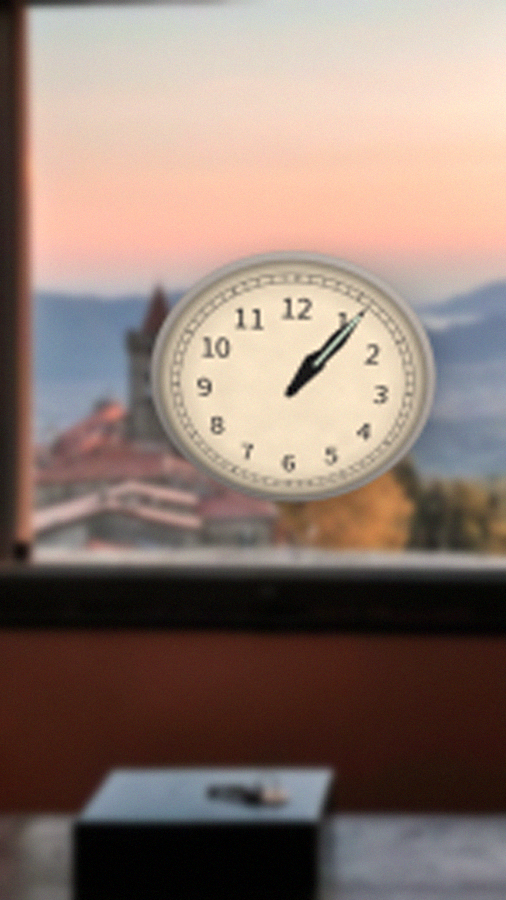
**1:06**
